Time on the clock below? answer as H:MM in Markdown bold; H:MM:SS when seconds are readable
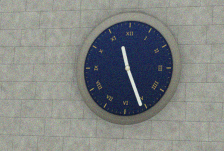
**11:26**
